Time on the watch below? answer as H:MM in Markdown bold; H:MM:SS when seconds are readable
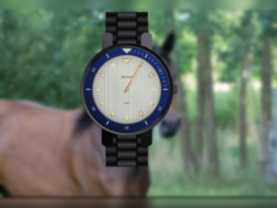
**1:05**
